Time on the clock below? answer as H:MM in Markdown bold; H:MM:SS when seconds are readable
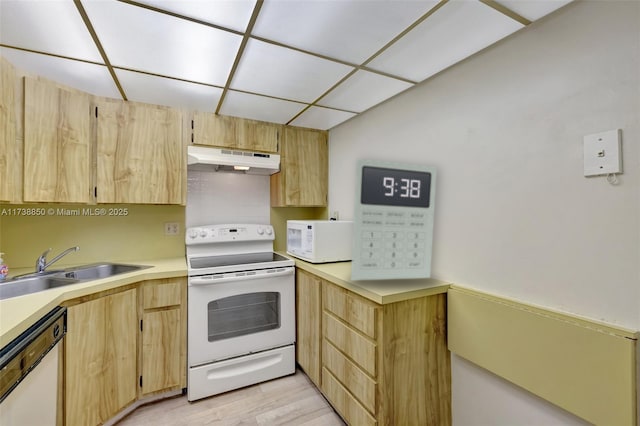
**9:38**
